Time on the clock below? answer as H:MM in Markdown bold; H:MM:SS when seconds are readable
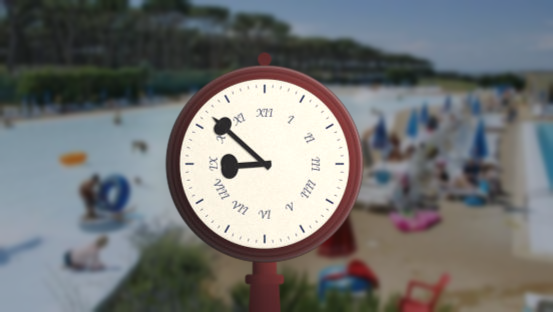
**8:52**
